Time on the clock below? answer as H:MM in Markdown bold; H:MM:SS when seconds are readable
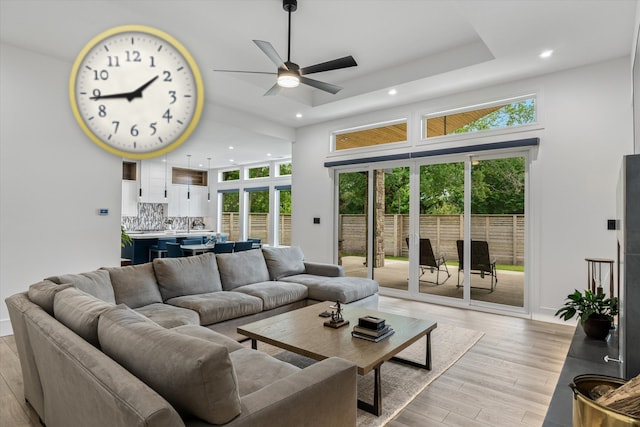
**1:44**
